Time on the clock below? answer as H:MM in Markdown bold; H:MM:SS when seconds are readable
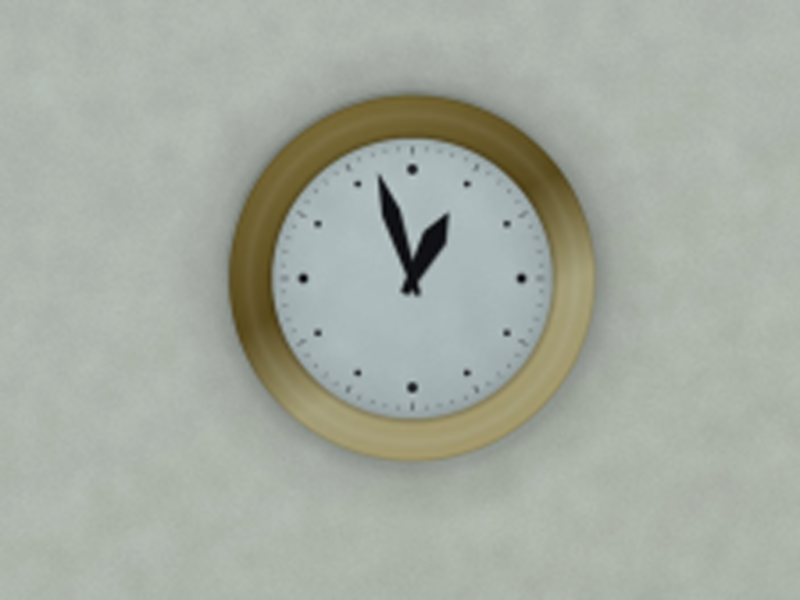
**12:57**
